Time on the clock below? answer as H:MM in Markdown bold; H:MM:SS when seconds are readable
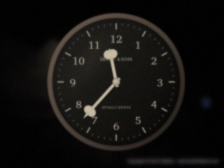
**11:37**
